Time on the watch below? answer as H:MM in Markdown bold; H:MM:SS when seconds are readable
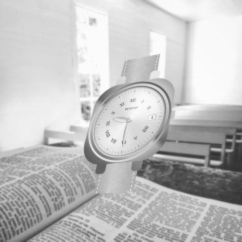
**9:30**
